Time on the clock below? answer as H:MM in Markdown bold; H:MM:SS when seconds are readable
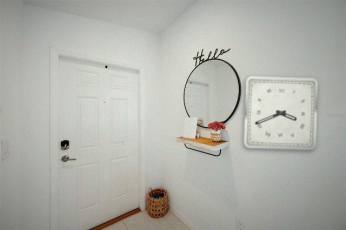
**3:41**
